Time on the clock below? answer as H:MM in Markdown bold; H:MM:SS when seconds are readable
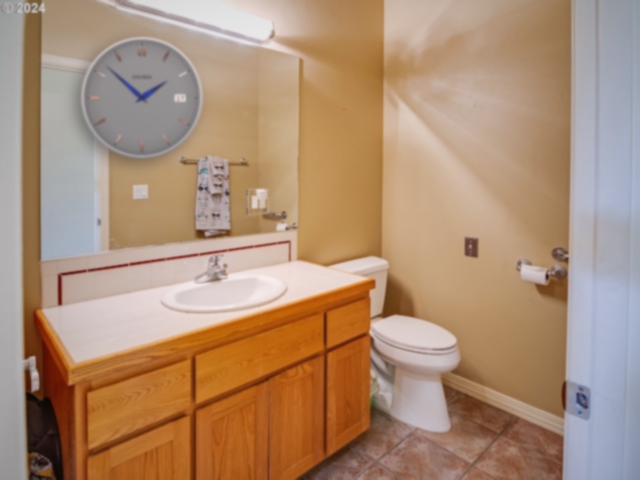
**1:52**
